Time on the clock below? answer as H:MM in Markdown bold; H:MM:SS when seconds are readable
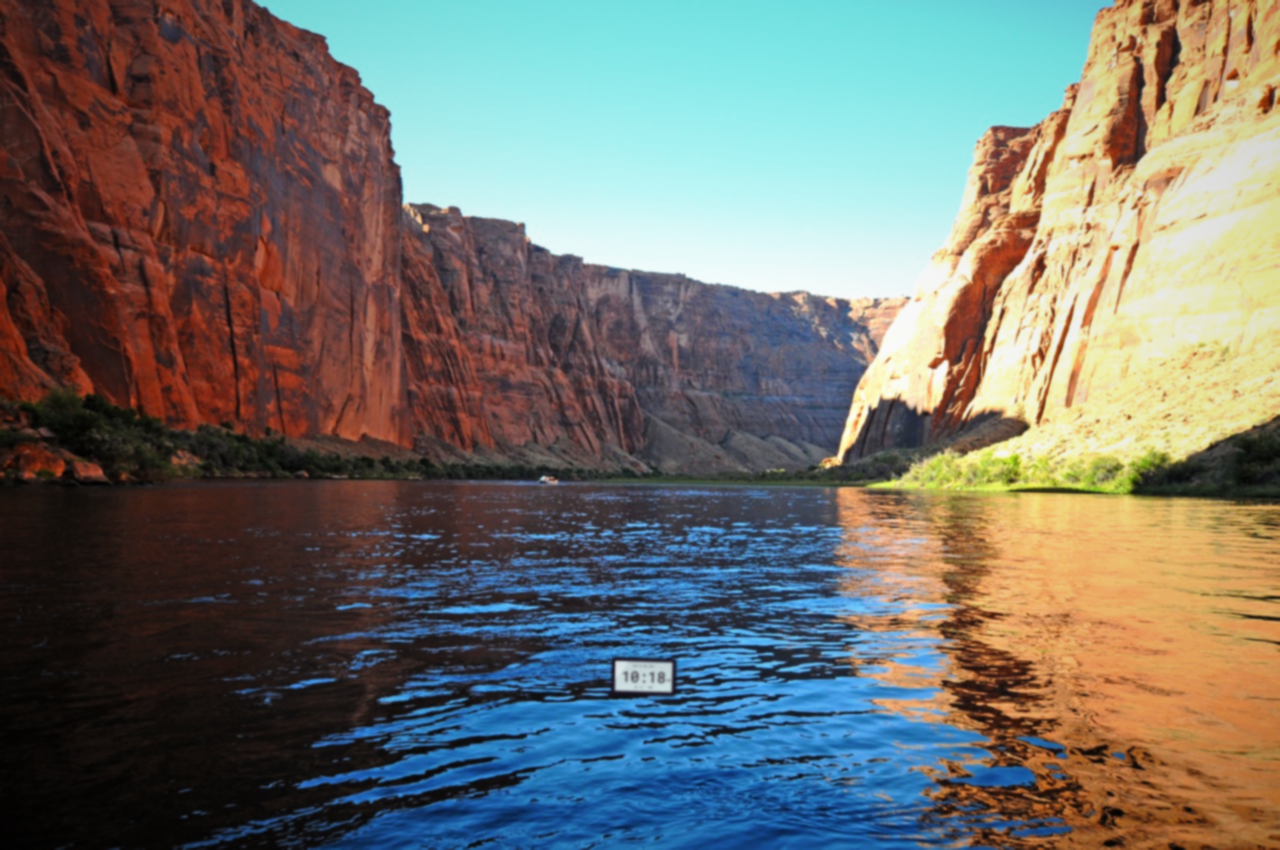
**10:18**
